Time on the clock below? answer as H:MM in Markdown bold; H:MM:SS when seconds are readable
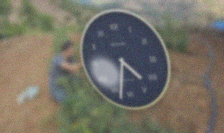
**4:33**
